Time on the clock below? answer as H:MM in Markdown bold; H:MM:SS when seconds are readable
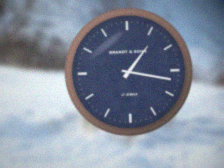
**1:17**
